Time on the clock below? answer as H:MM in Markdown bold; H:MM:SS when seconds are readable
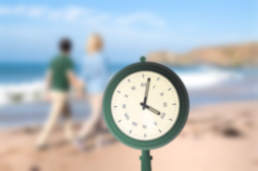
**4:02**
